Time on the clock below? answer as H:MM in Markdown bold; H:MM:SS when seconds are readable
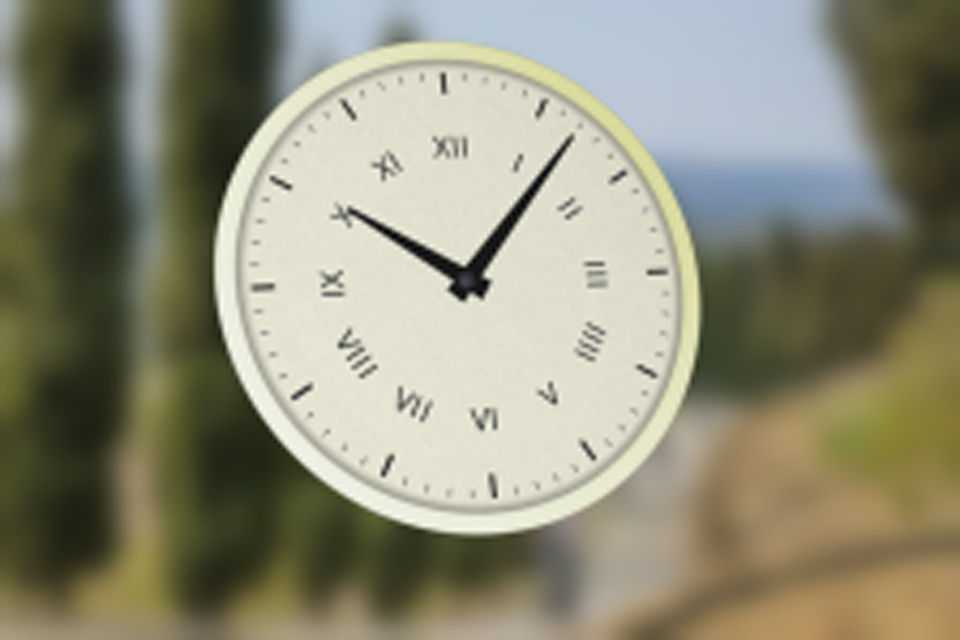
**10:07**
